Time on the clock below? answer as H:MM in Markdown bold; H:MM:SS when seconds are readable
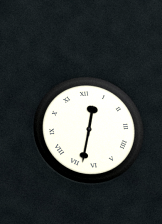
**12:33**
